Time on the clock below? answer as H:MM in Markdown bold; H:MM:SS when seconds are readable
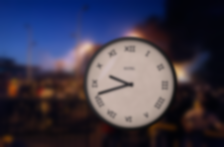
**9:42**
